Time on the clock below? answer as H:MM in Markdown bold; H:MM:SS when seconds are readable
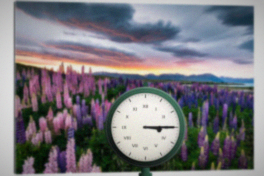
**3:15**
